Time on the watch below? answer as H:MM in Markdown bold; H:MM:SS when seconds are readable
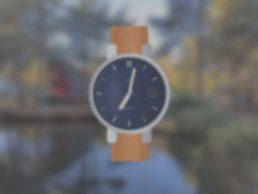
**7:02**
